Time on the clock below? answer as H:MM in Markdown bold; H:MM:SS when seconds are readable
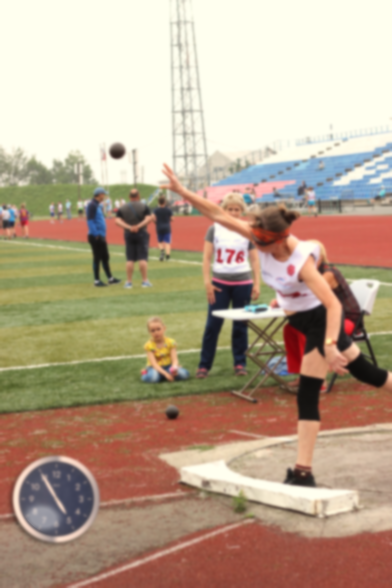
**4:55**
